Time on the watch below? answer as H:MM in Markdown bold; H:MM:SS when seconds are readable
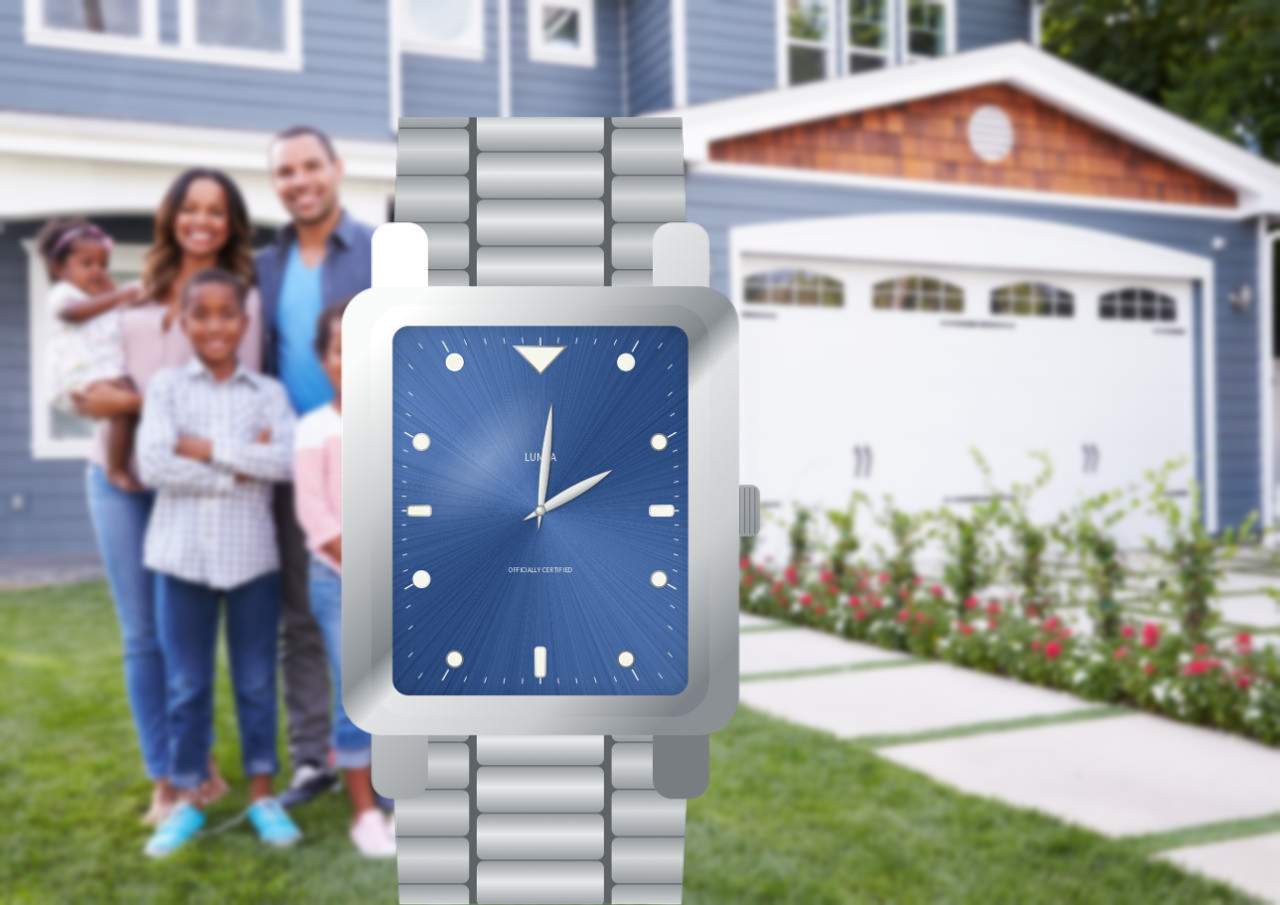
**2:01**
